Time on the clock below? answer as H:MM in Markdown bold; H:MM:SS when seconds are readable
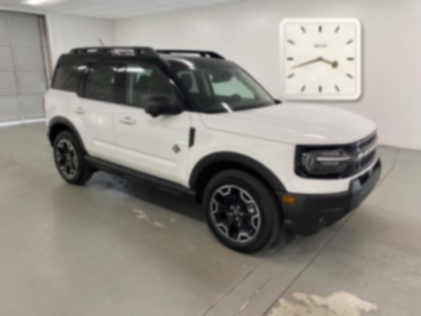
**3:42**
